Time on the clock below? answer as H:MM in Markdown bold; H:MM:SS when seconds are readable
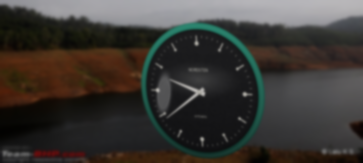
**9:39**
